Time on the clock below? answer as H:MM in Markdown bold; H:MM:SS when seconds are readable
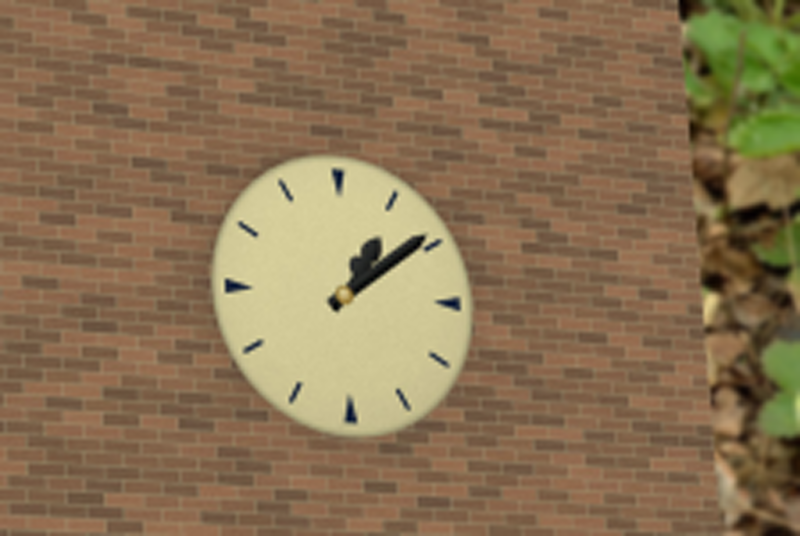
**1:09**
